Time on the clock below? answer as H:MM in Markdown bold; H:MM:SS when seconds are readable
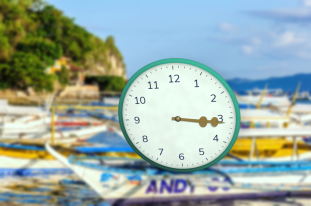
**3:16**
